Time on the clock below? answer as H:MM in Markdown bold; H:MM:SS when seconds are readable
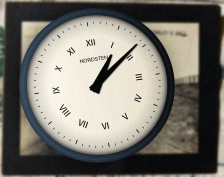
**1:09**
